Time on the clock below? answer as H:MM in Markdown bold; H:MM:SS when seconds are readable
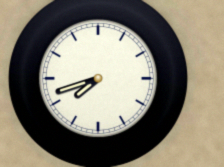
**7:42**
